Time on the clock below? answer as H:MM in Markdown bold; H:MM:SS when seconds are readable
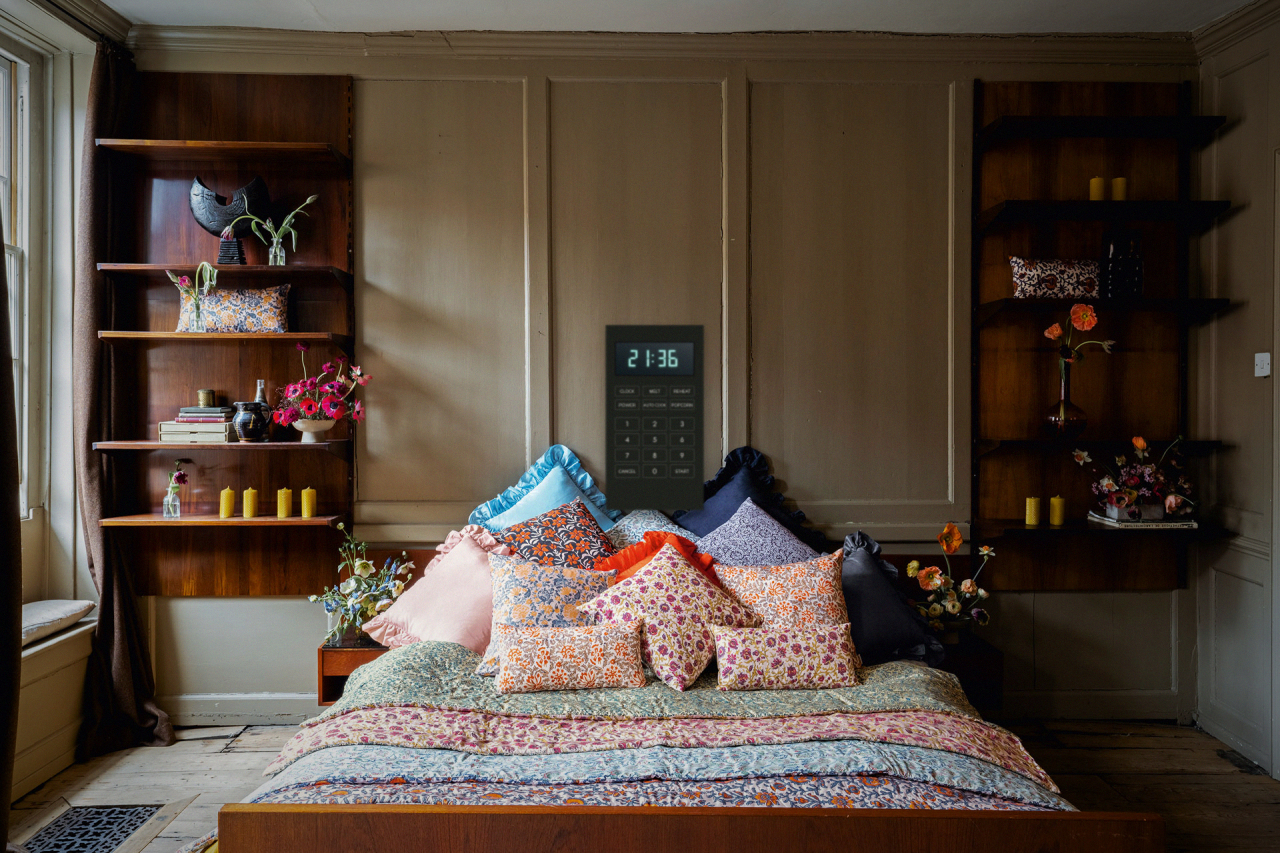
**21:36**
